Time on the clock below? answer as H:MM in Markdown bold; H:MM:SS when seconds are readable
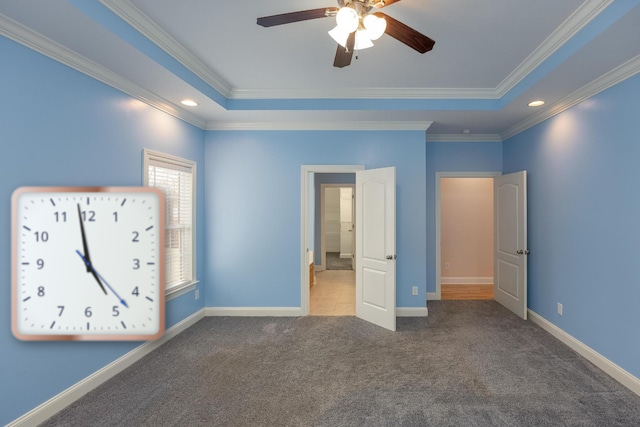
**4:58:23**
